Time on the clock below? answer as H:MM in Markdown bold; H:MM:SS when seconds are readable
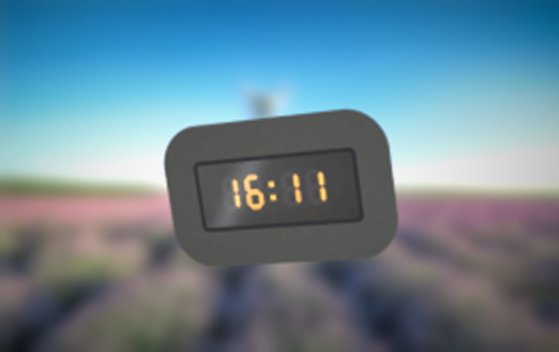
**16:11**
